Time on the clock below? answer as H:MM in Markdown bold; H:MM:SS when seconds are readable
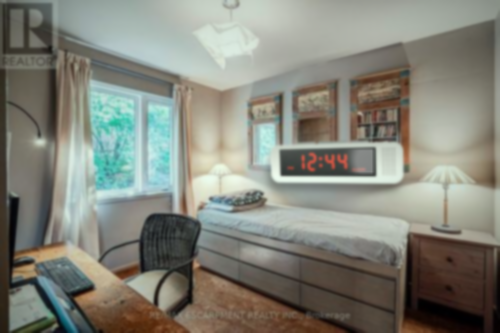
**12:44**
